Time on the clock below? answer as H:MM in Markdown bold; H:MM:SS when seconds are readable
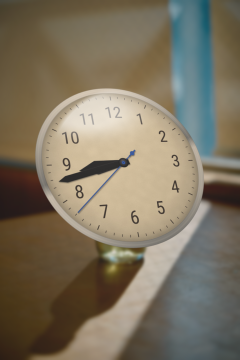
**8:42:38**
